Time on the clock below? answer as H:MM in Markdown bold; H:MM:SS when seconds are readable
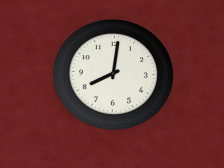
**8:01**
